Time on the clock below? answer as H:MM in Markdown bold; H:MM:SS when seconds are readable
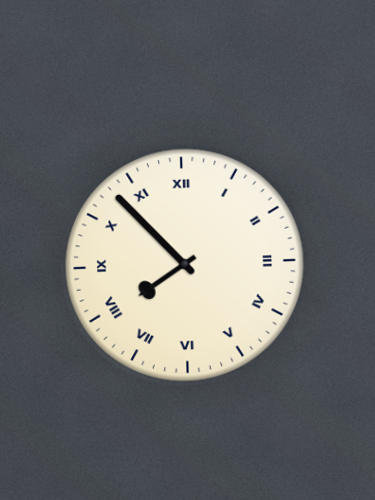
**7:53**
